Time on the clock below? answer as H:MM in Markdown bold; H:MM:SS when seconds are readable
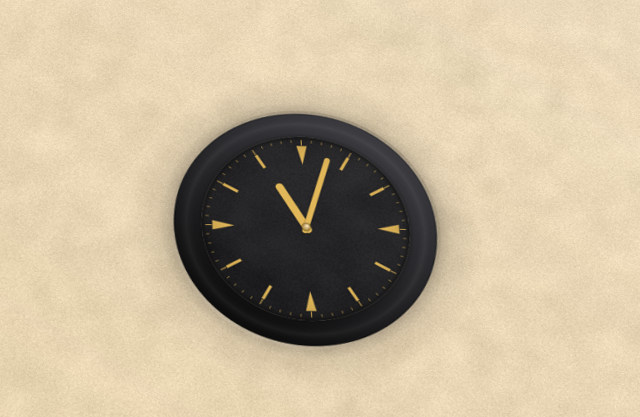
**11:03**
